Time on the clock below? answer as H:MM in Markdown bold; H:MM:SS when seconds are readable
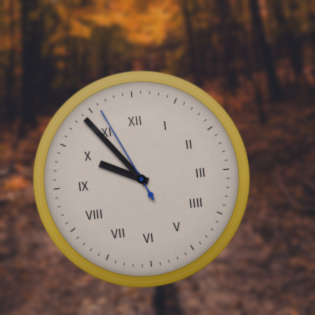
**9:53:56**
